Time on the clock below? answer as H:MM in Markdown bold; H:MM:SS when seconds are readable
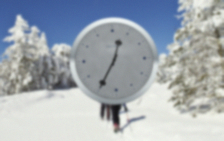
**12:35**
